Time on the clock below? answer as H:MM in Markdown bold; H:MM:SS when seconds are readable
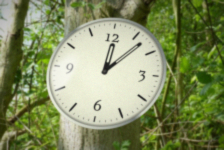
**12:07**
